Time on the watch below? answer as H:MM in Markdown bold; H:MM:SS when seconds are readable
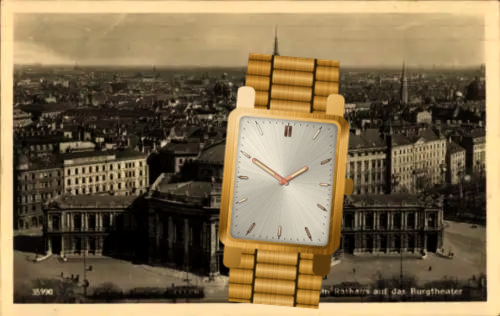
**1:50**
